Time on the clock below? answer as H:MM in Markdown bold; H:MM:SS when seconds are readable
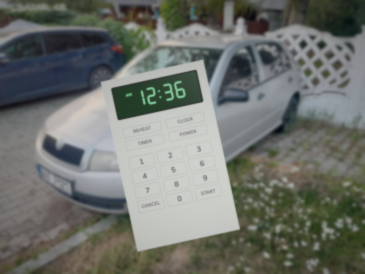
**12:36**
